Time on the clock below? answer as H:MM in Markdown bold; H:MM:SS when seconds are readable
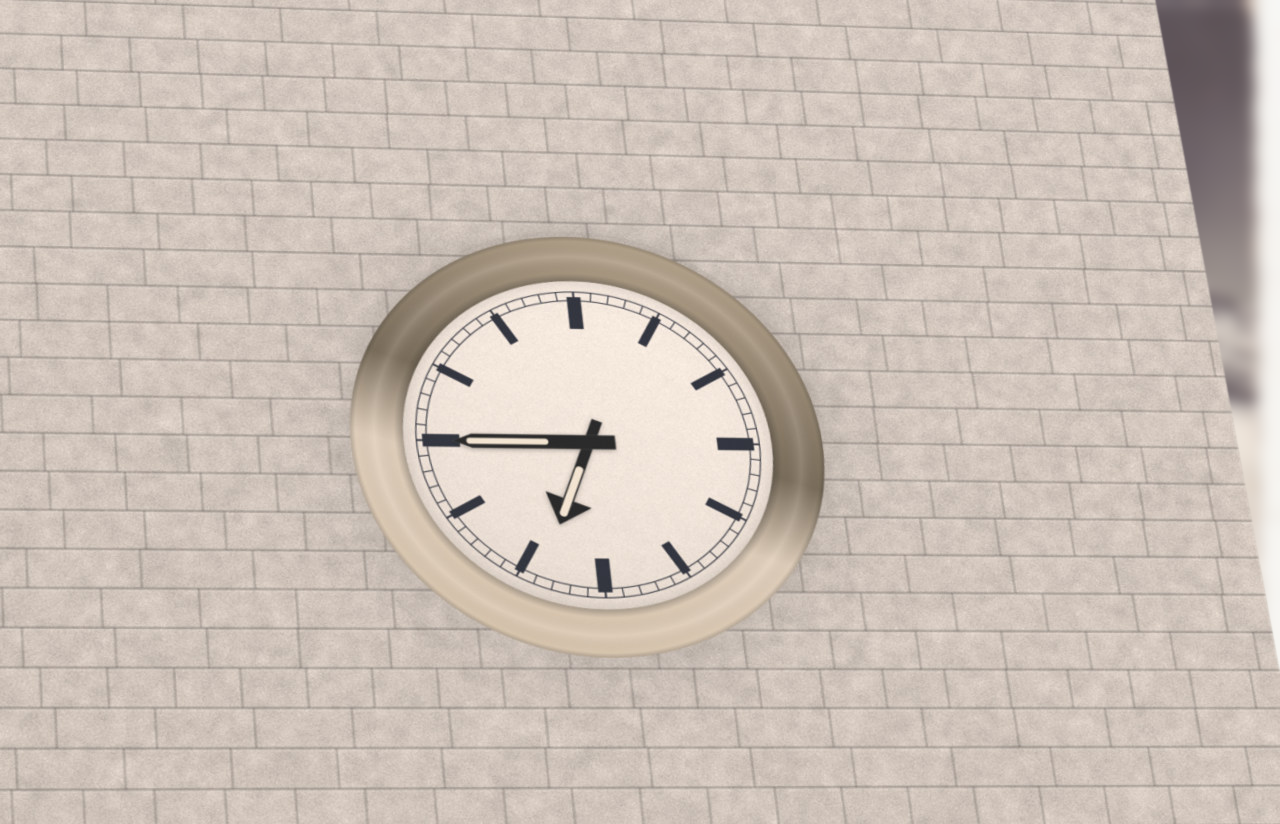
**6:45**
